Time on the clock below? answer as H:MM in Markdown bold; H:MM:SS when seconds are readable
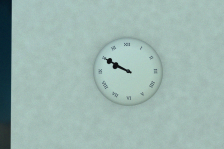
**9:50**
